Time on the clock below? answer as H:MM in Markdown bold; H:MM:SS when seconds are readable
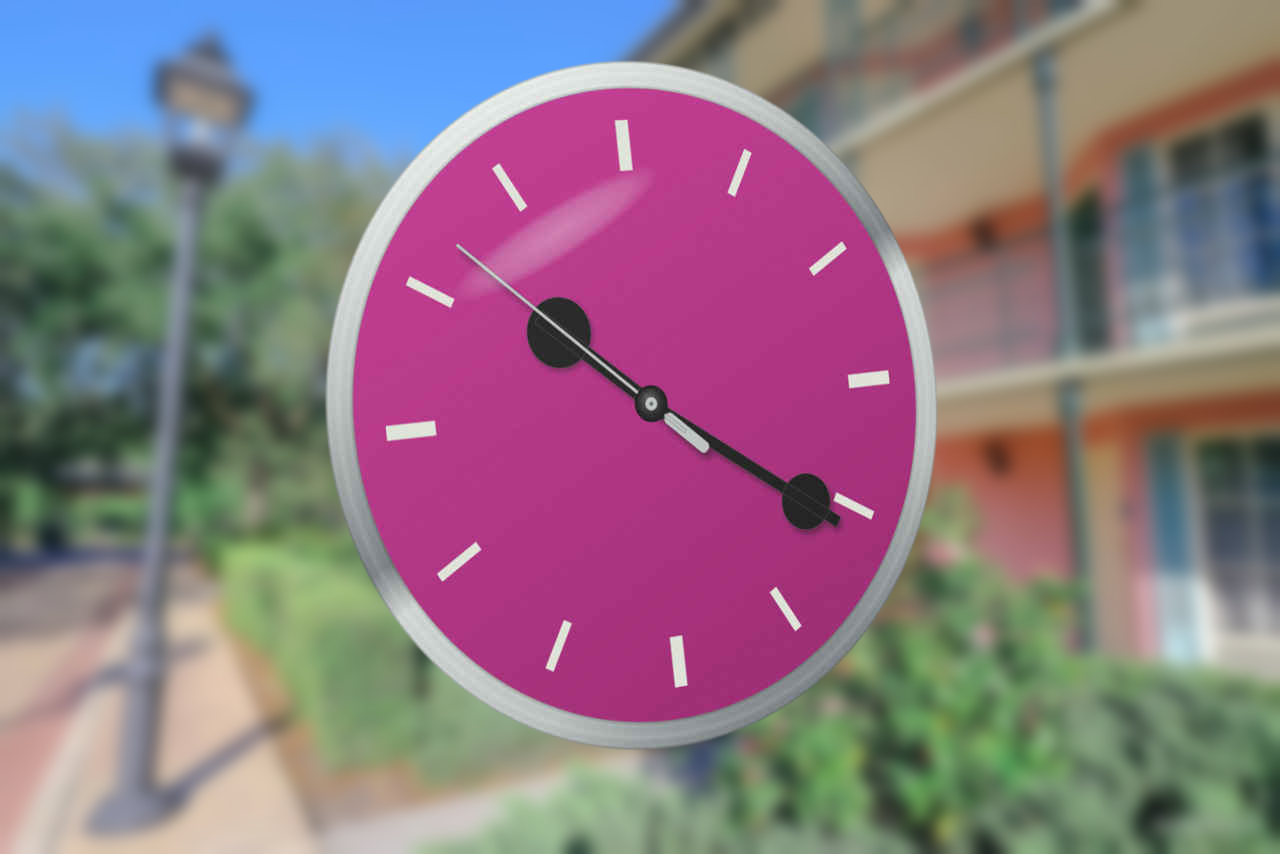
**10:20:52**
